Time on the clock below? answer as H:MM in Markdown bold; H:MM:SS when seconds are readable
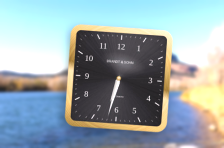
**6:32**
